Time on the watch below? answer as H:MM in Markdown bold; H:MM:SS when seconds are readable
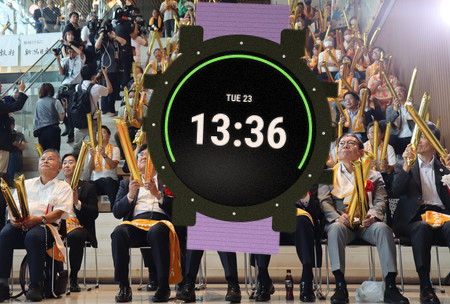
**13:36**
